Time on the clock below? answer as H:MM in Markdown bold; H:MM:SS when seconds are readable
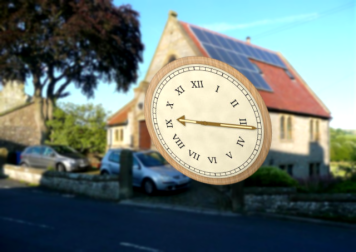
**9:16**
